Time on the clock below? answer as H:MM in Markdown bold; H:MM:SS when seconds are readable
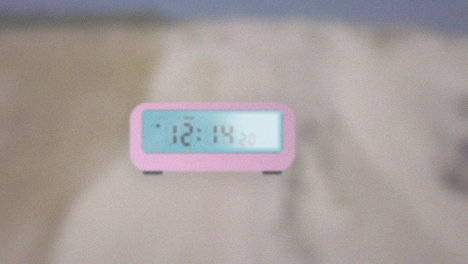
**12:14:20**
